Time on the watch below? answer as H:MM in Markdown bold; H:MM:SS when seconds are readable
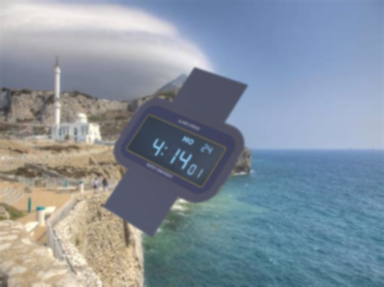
**4:14**
